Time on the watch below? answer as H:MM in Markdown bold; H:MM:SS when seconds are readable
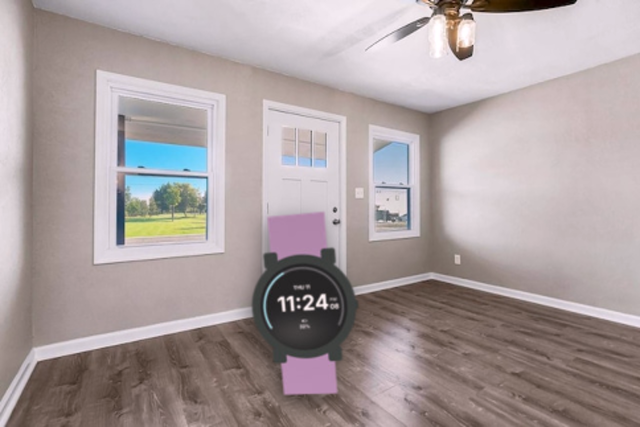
**11:24**
